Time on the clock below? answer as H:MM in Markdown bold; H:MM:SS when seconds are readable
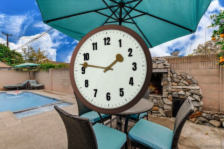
**1:47**
